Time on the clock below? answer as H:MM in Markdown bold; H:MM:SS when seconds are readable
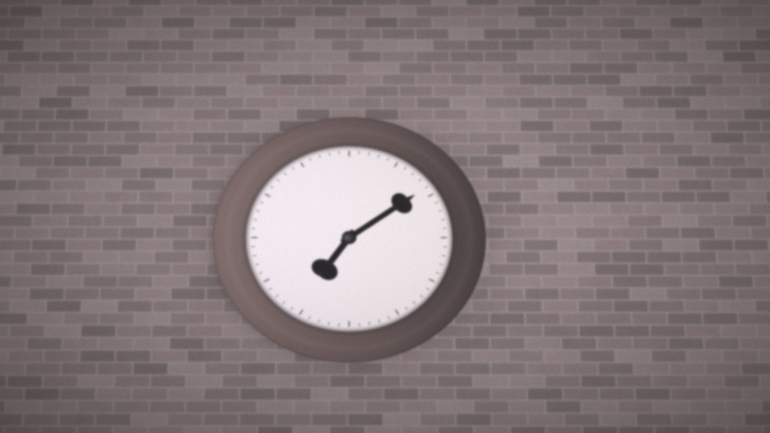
**7:09**
